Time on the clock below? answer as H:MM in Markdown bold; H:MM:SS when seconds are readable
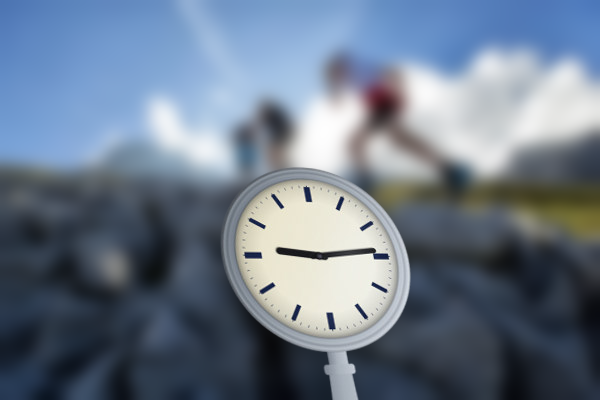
**9:14**
